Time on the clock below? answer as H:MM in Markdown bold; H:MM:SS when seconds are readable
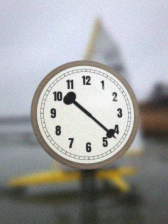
**10:22**
